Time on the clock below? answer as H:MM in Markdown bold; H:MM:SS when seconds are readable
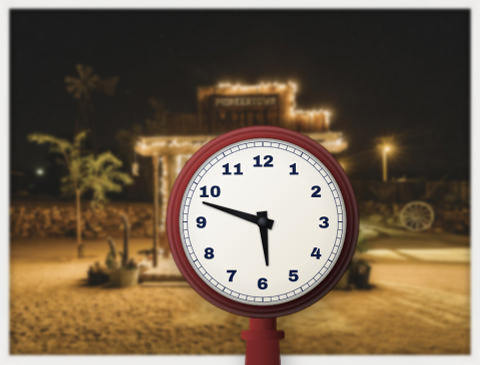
**5:48**
